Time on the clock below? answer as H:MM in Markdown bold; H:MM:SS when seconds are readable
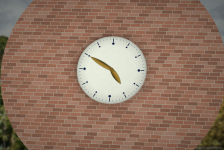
**4:50**
